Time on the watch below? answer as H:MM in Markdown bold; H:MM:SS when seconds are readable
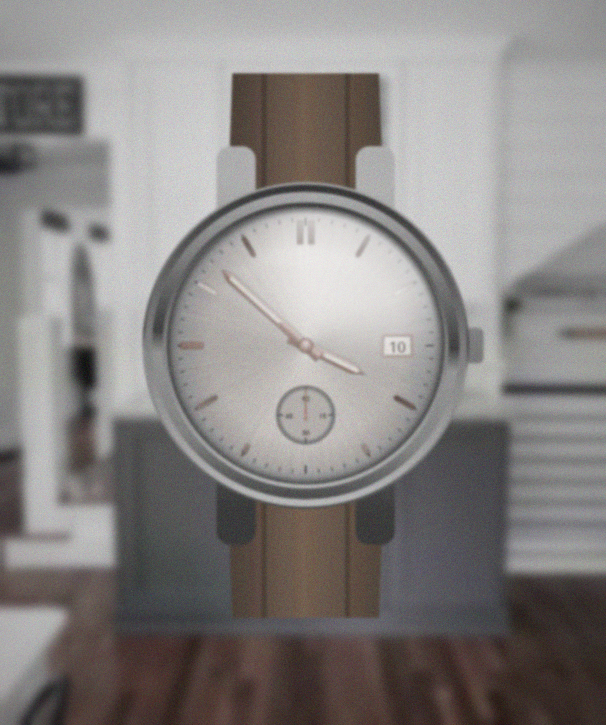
**3:52**
